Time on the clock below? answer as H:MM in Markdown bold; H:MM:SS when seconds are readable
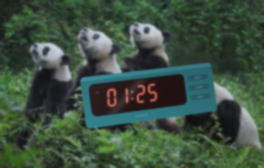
**1:25**
